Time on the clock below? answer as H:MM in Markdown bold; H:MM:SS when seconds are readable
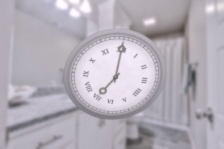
**7:00**
